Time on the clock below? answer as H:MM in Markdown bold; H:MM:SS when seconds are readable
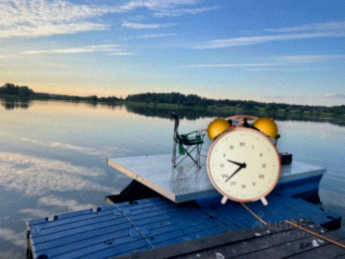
**9:38**
